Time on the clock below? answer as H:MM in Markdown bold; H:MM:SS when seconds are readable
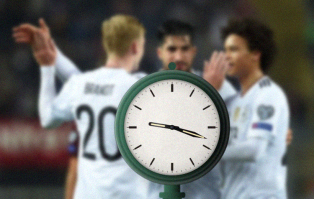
**9:18**
